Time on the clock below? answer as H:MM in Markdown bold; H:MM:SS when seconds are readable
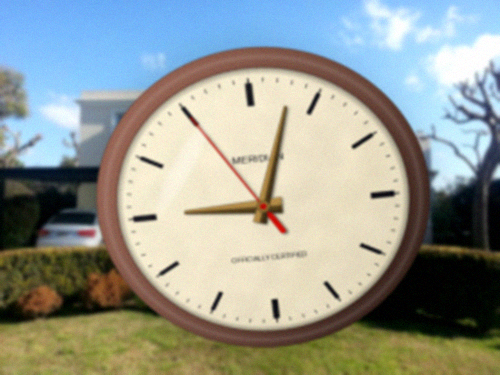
**9:02:55**
